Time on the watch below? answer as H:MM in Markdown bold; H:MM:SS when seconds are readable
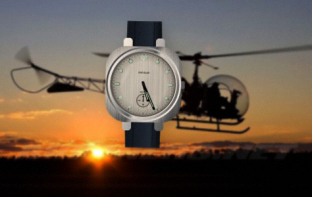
**5:26**
